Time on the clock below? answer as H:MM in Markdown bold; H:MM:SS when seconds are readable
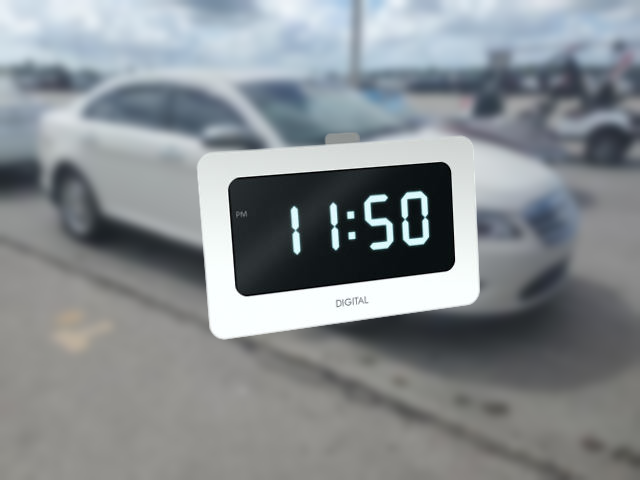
**11:50**
